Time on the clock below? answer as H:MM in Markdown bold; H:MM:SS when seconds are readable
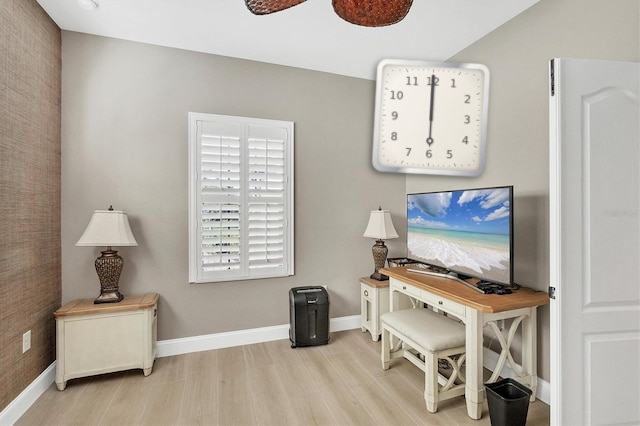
**6:00**
